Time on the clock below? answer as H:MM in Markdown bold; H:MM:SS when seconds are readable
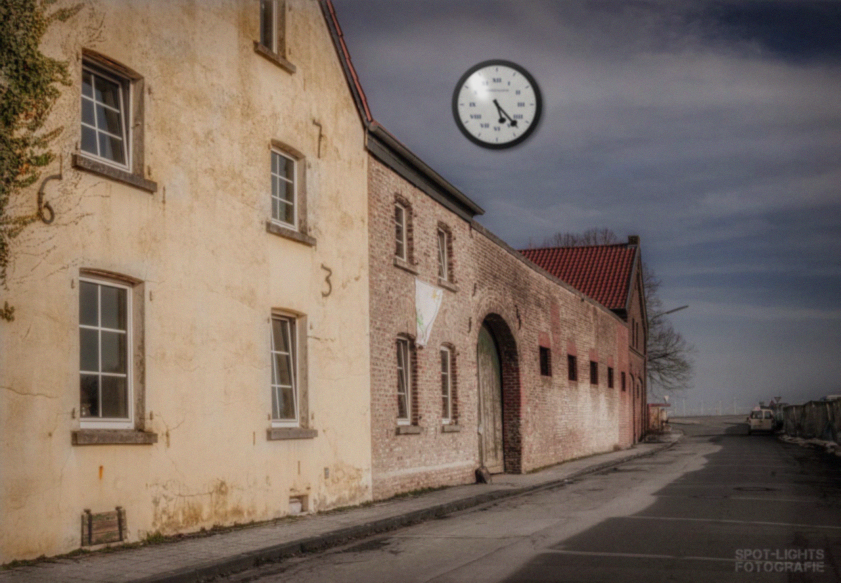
**5:23**
